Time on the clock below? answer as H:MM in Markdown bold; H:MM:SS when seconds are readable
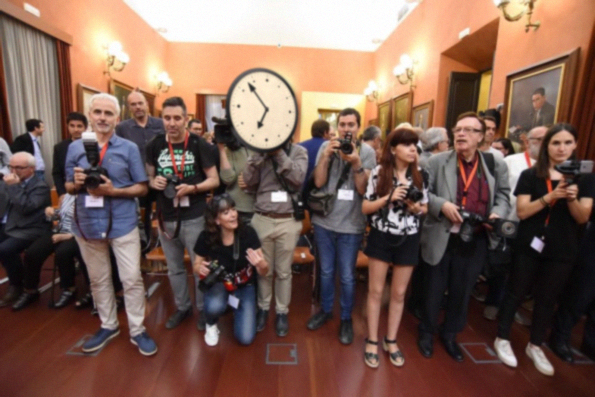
**6:53**
